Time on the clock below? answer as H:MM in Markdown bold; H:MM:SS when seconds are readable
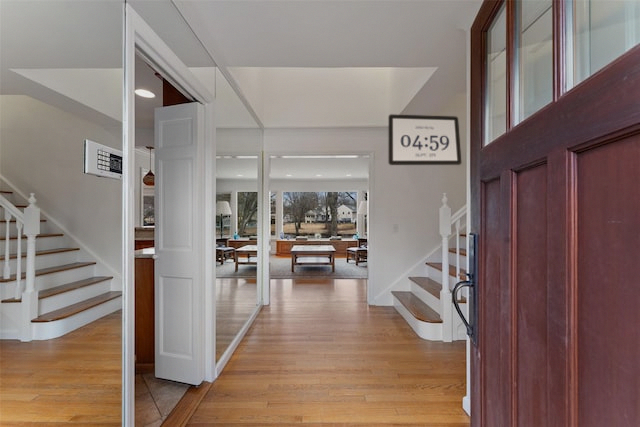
**4:59**
